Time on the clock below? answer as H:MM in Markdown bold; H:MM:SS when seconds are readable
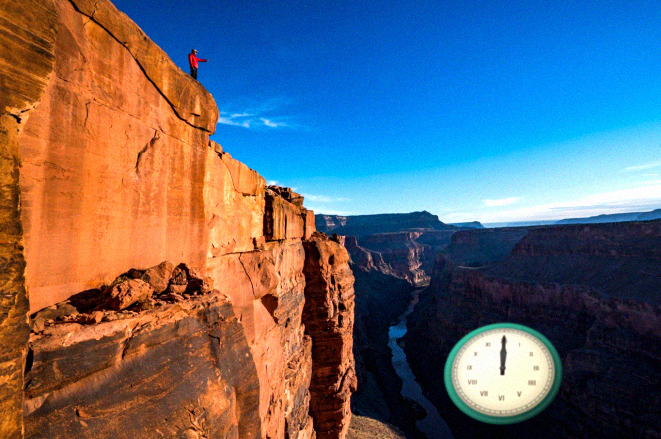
**12:00**
